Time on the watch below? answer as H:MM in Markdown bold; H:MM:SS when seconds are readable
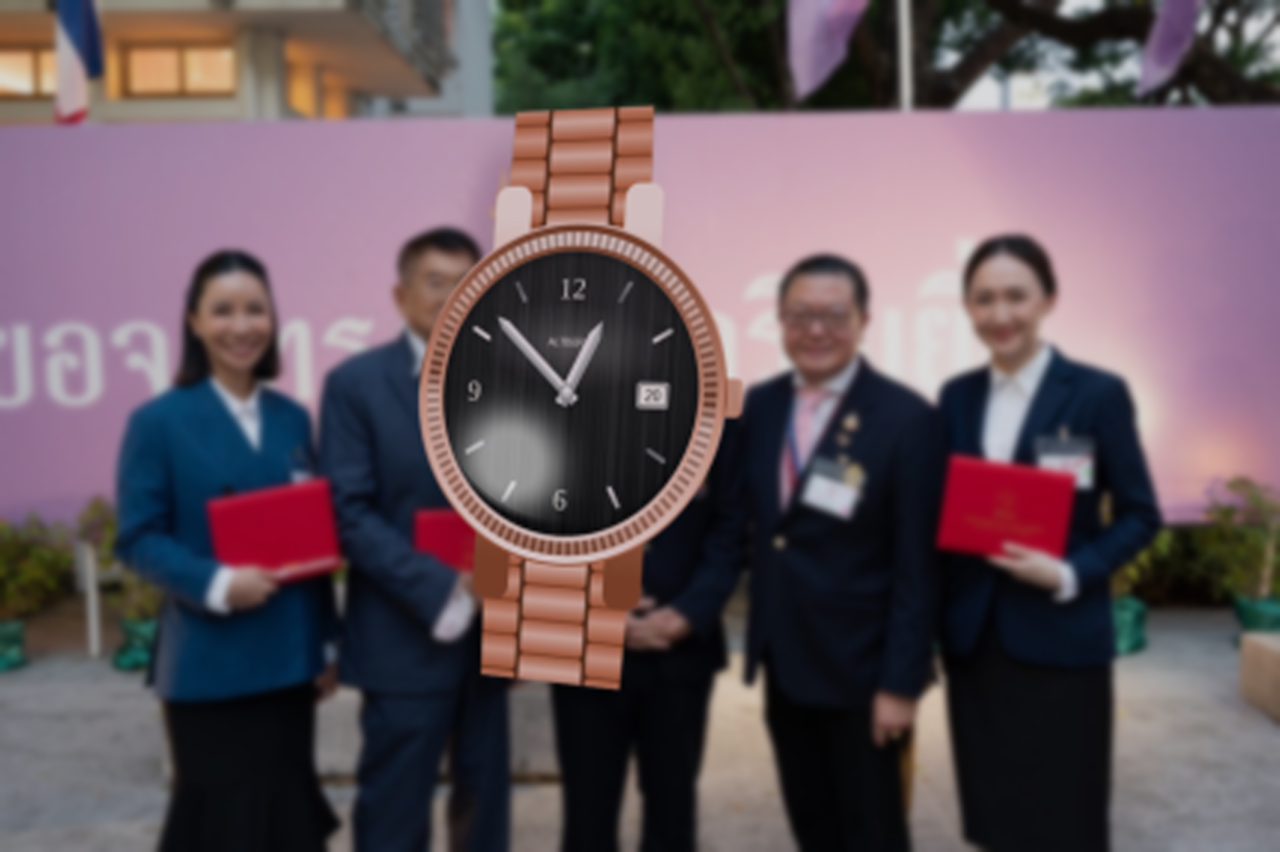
**12:52**
